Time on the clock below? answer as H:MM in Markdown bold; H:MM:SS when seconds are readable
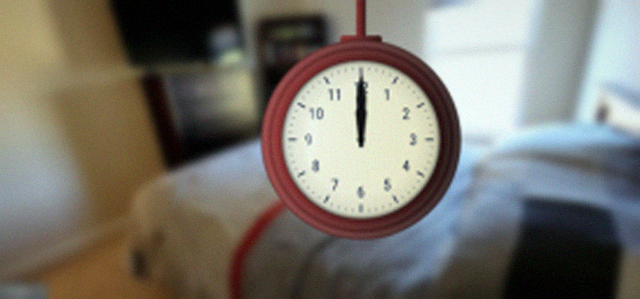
**12:00**
